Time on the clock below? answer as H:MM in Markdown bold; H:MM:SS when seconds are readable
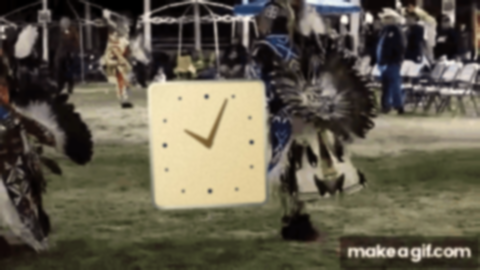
**10:04**
